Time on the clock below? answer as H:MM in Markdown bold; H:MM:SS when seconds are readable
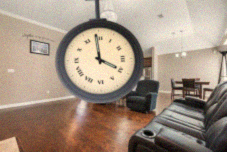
**3:59**
